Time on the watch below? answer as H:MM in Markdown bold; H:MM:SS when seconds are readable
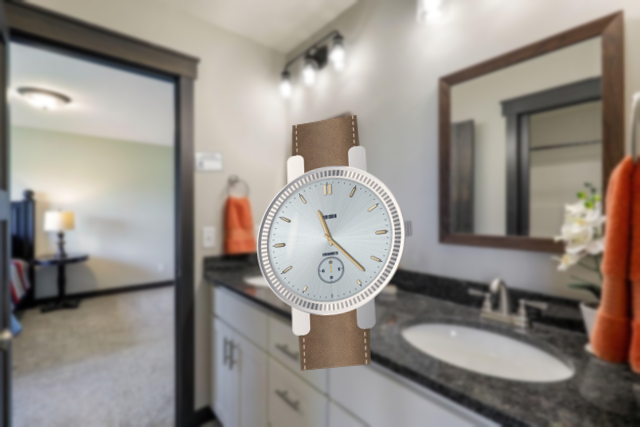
**11:23**
